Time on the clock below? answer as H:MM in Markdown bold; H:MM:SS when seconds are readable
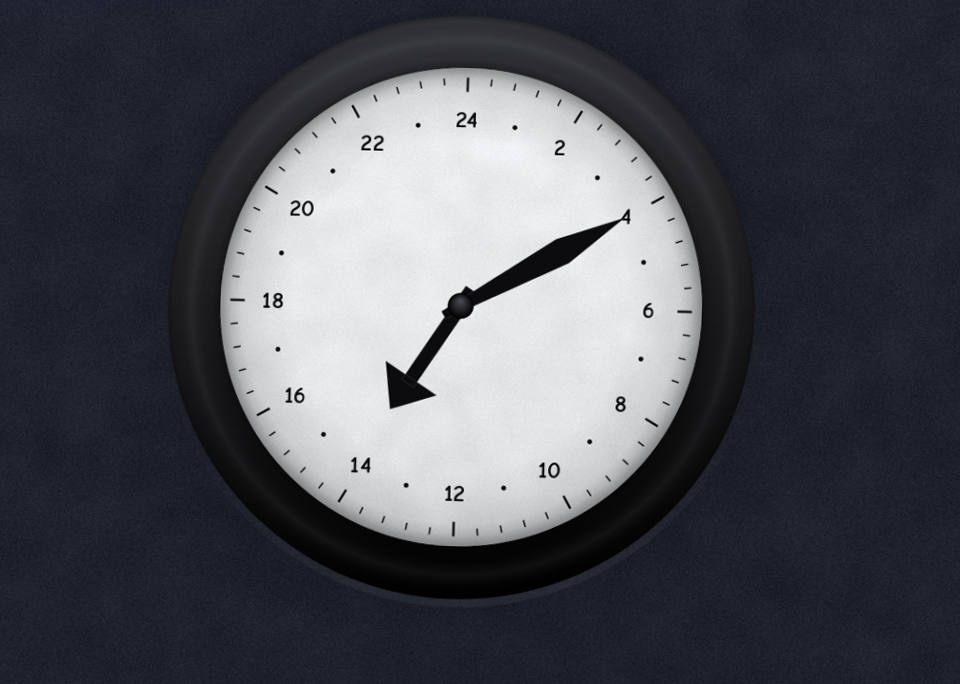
**14:10**
